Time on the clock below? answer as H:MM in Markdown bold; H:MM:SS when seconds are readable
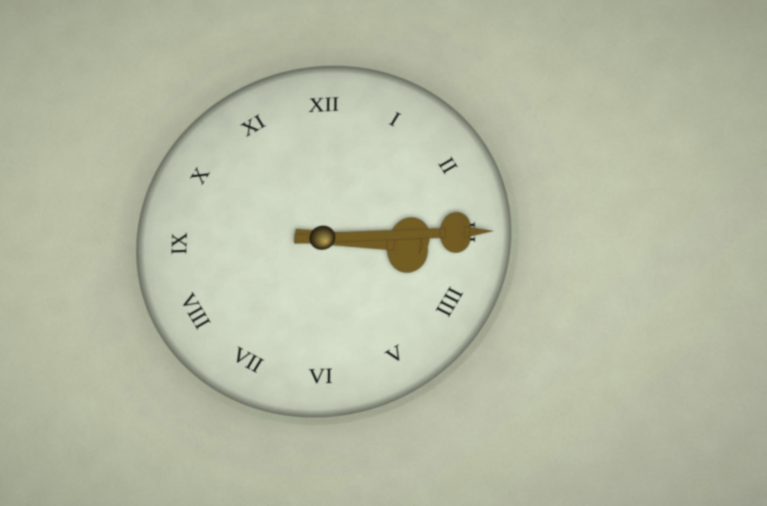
**3:15**
